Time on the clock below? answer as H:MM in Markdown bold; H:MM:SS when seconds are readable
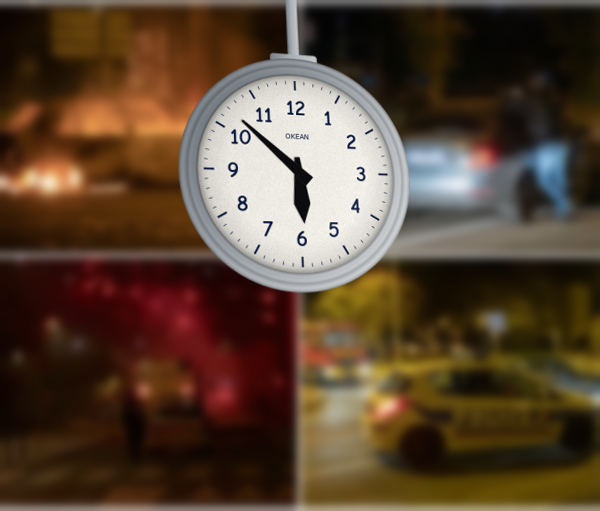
**5:52**
